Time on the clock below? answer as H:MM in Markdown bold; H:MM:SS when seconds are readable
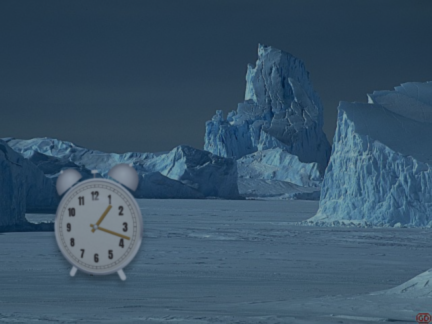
**1:18**
